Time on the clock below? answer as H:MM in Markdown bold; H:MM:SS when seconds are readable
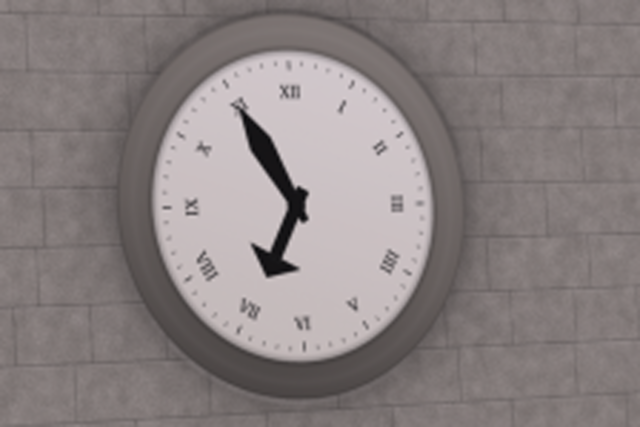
**6:55**
